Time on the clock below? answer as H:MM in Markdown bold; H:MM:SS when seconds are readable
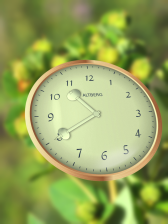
**10:40**
